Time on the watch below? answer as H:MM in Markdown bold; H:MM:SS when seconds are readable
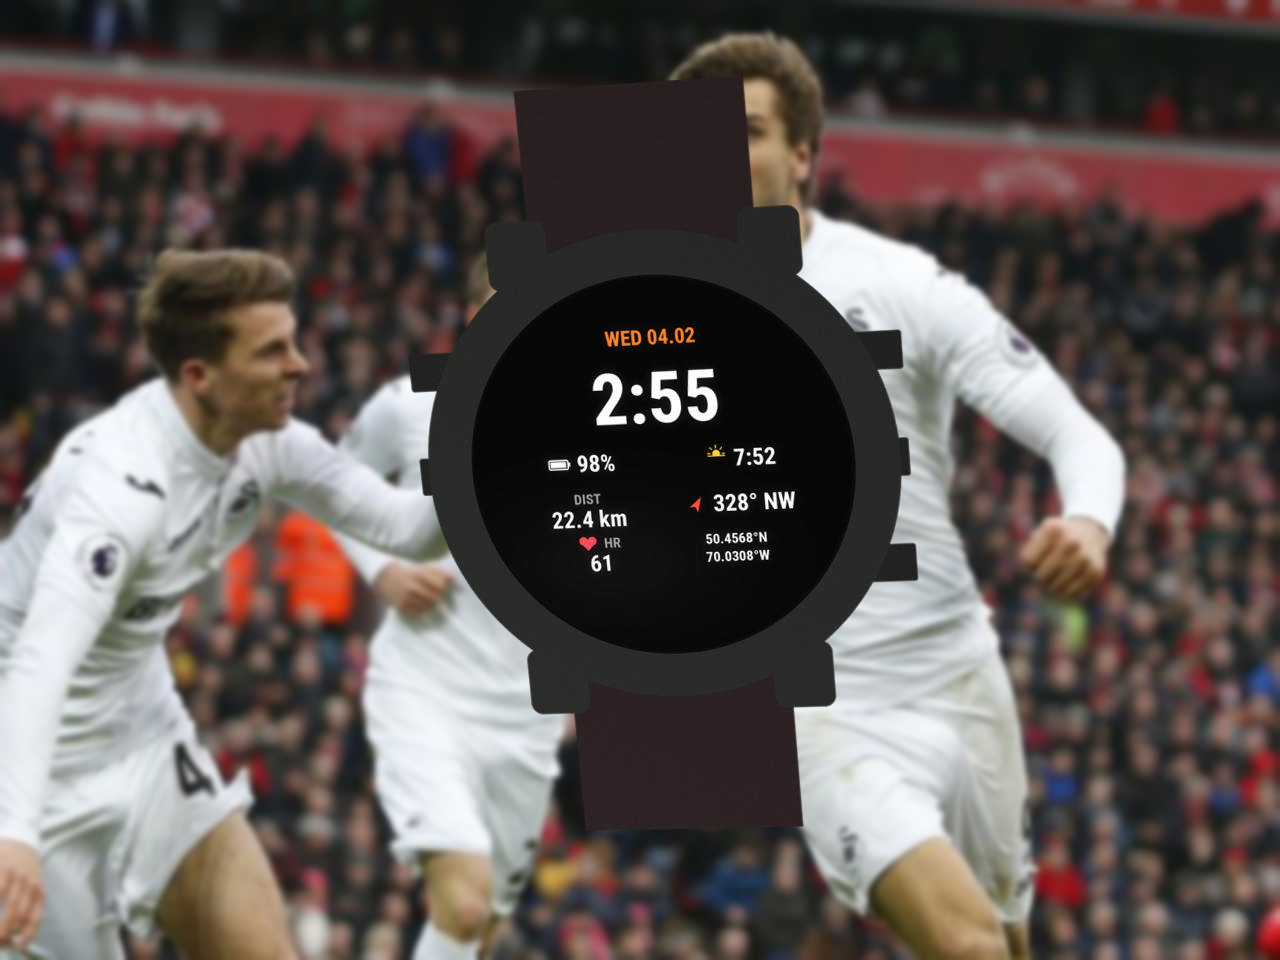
**2:55**
